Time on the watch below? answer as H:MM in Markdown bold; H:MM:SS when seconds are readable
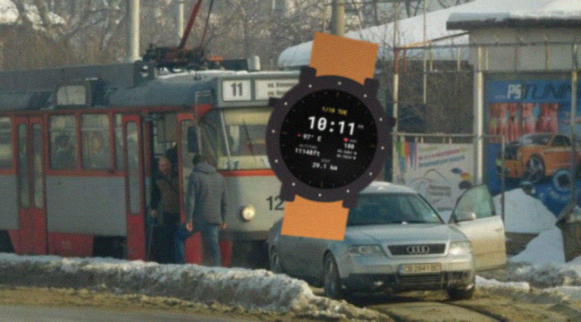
**10:11**
